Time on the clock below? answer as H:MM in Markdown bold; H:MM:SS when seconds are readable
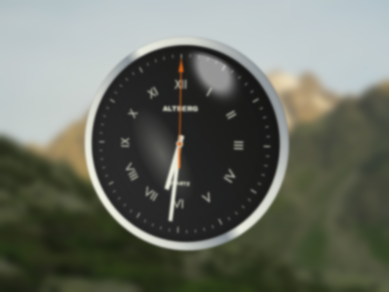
**6:31:00**
